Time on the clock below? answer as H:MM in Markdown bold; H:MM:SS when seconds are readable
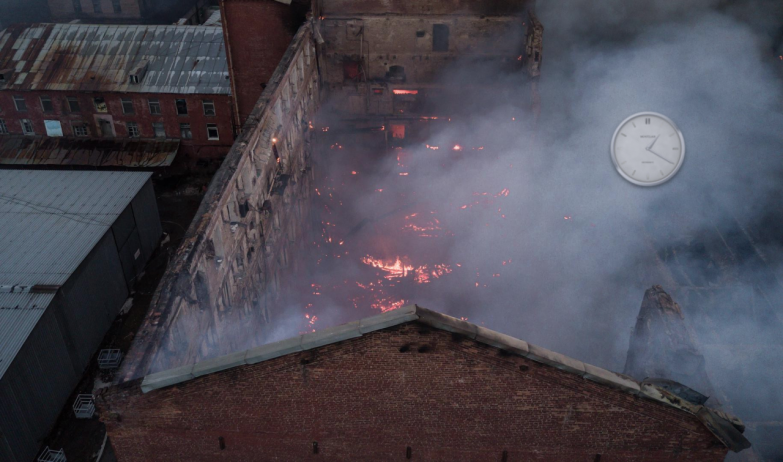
**1:20**
